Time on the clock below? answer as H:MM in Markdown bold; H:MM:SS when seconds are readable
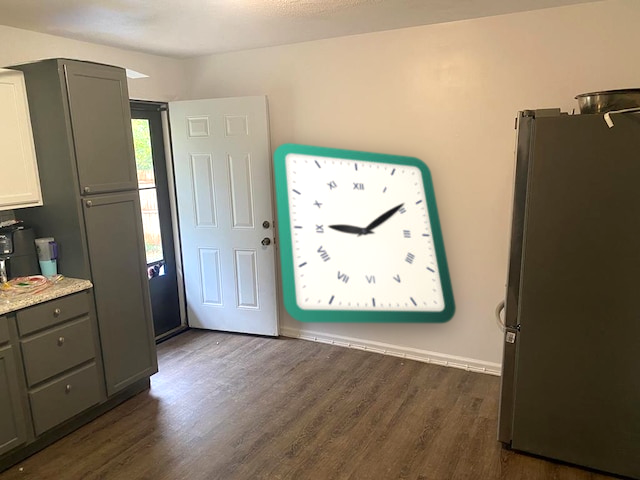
**9:09**
